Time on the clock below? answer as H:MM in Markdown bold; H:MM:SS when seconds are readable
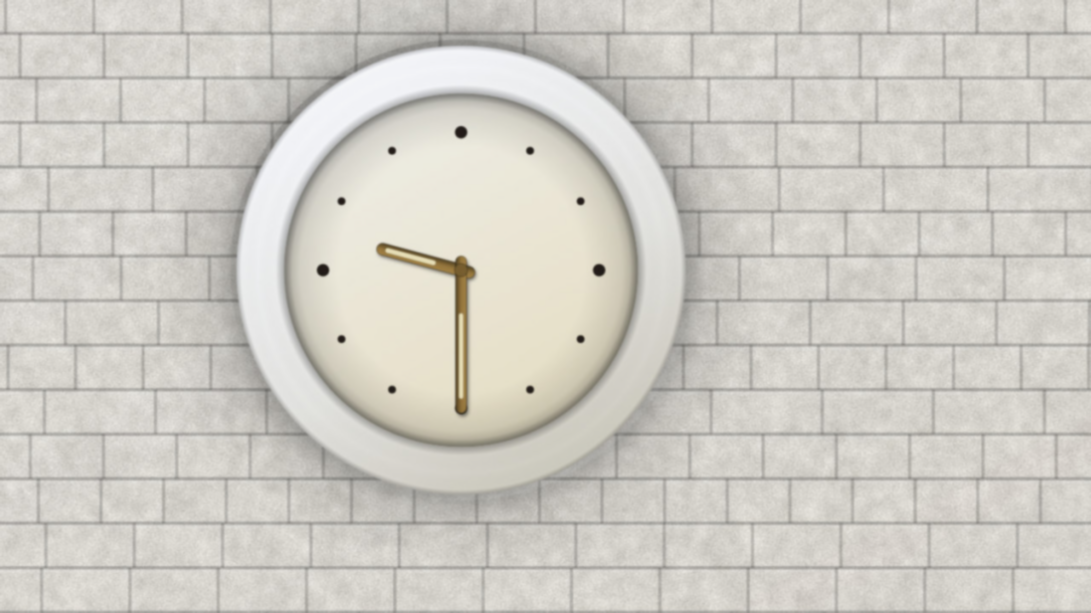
**9:30**
